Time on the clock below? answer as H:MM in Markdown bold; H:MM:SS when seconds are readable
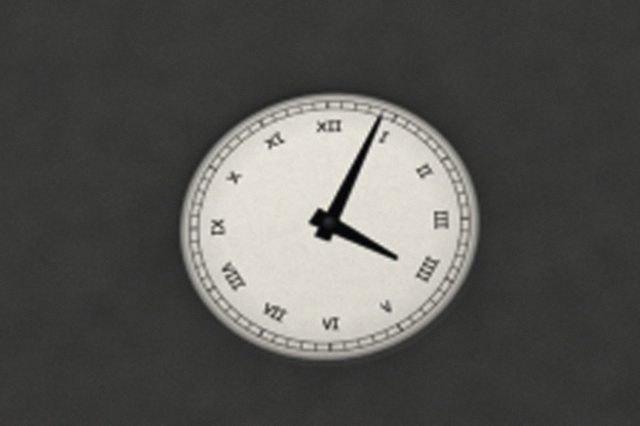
**4:04**
